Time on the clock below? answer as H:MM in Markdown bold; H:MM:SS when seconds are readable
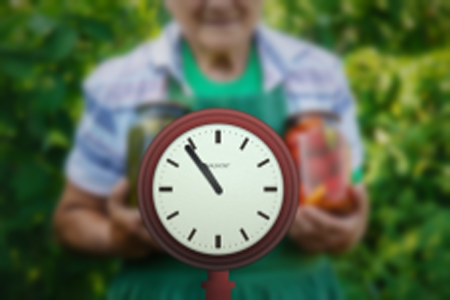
**10:54**
